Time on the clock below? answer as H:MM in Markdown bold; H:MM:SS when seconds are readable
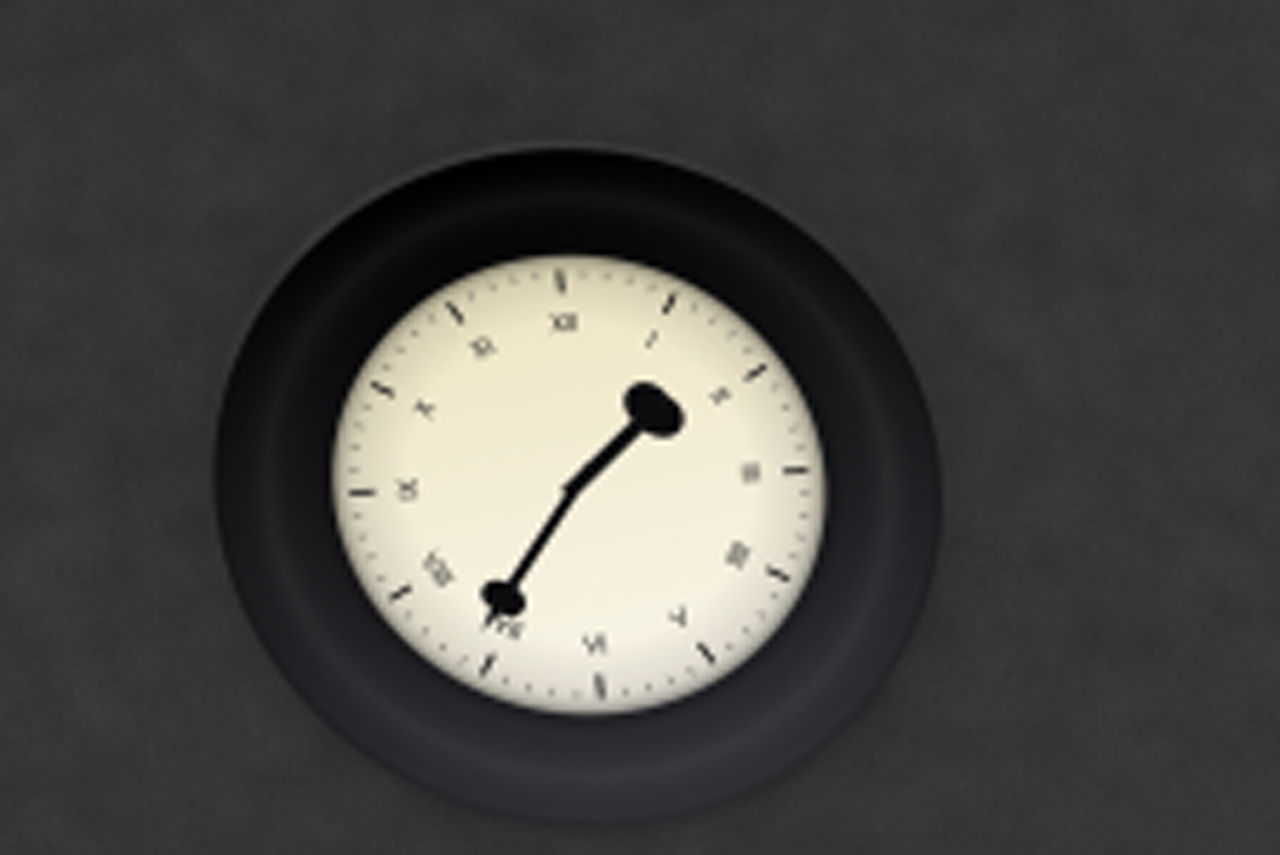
**1:36**
